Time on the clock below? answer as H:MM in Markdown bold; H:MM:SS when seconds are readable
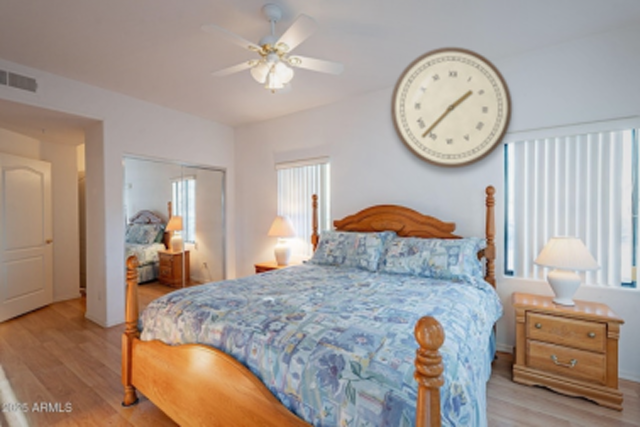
**1:37**
